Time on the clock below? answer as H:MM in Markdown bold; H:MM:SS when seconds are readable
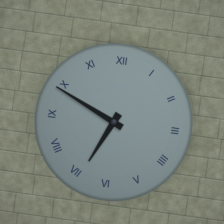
**6:49**
